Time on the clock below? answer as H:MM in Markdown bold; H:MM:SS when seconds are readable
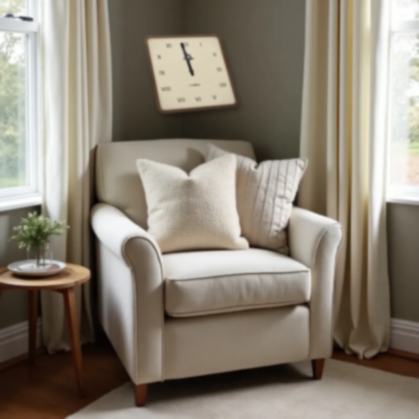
**11:59**
